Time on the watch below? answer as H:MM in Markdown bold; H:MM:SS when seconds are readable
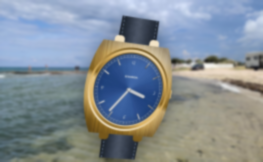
**3:36**
